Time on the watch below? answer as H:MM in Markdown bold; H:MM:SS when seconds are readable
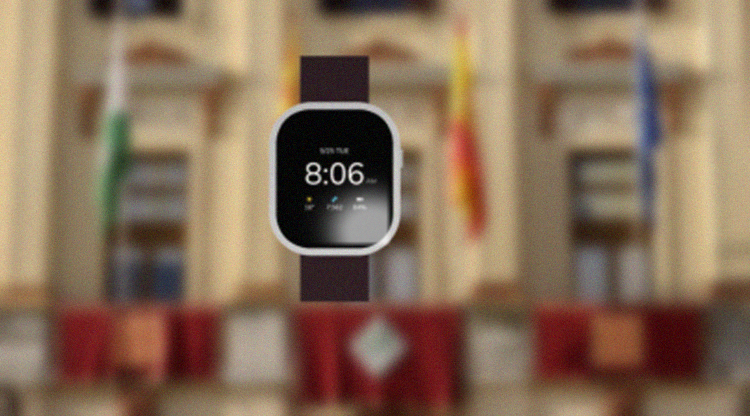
**8:06**
